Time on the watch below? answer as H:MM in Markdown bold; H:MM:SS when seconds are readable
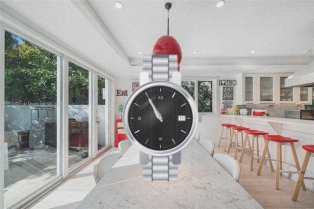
**10:55**
